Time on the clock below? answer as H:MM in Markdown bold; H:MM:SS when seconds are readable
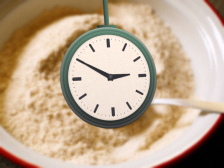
**2:50**
